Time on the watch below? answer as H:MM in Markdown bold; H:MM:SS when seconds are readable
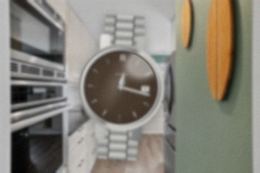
**12:17**
